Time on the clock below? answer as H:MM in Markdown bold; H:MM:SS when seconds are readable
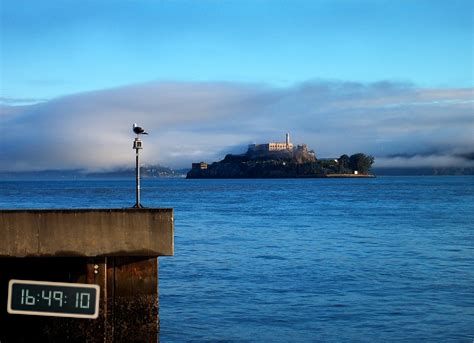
**16:49:10**
